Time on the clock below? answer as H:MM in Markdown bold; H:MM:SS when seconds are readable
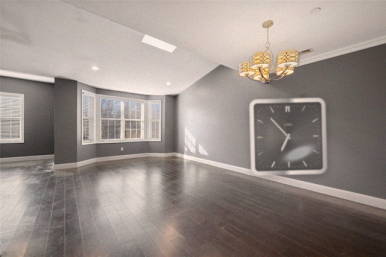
**6:53**
